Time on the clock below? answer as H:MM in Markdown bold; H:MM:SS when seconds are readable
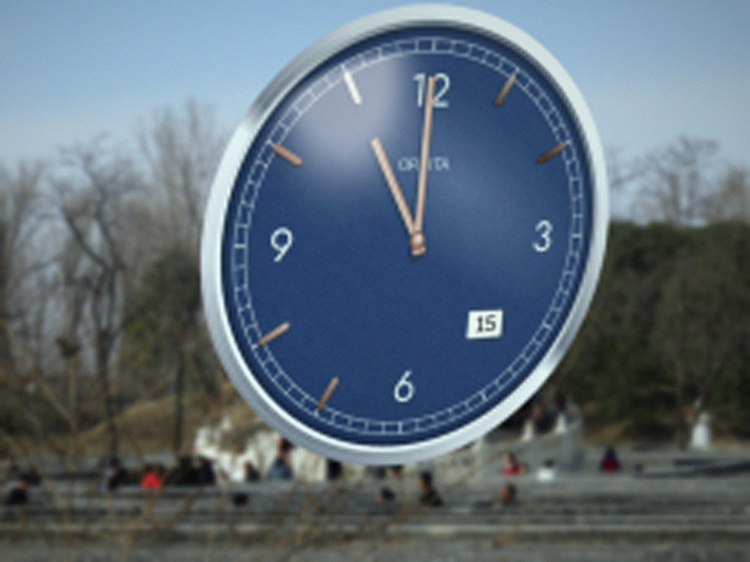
**11:00**
